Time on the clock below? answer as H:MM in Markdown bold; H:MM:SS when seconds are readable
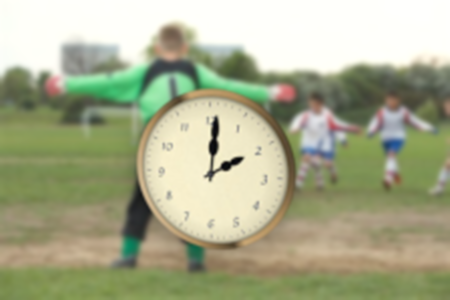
**2:01**
